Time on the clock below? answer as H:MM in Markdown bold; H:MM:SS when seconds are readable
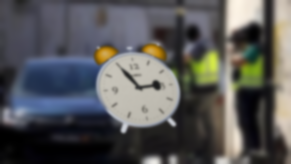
**2:55**
